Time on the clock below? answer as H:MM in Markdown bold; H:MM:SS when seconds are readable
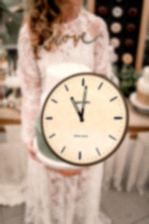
**11:01**
